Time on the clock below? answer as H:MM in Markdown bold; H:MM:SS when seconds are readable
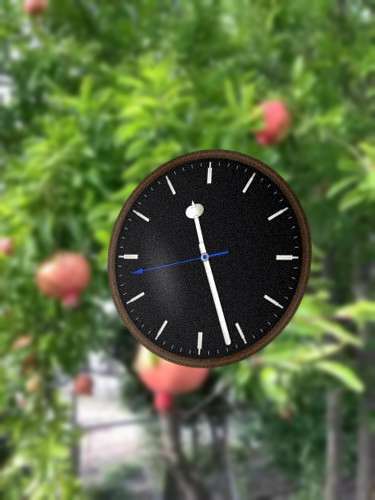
**11:26:43**
